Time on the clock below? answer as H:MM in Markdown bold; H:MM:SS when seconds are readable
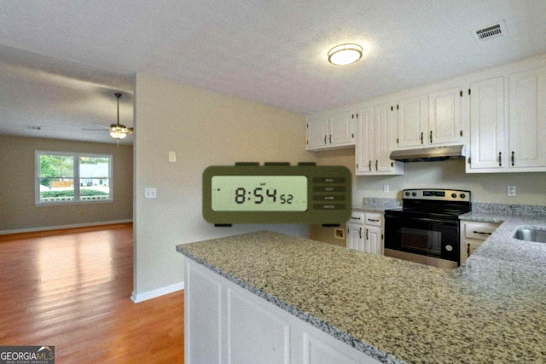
**8:54:52**
